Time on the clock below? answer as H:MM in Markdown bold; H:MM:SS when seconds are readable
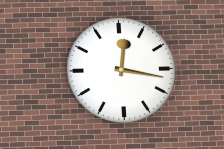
**12:17**
